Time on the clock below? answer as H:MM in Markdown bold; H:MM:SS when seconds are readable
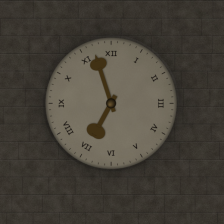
**6:57**
